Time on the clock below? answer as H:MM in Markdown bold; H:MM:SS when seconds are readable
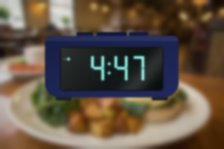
**4:47**
